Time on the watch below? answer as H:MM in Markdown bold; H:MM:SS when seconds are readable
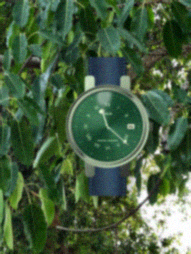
**11:22**
